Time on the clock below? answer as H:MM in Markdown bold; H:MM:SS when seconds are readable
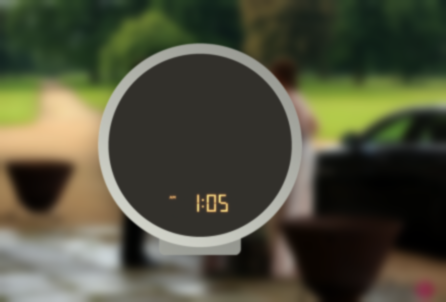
**1:05**
